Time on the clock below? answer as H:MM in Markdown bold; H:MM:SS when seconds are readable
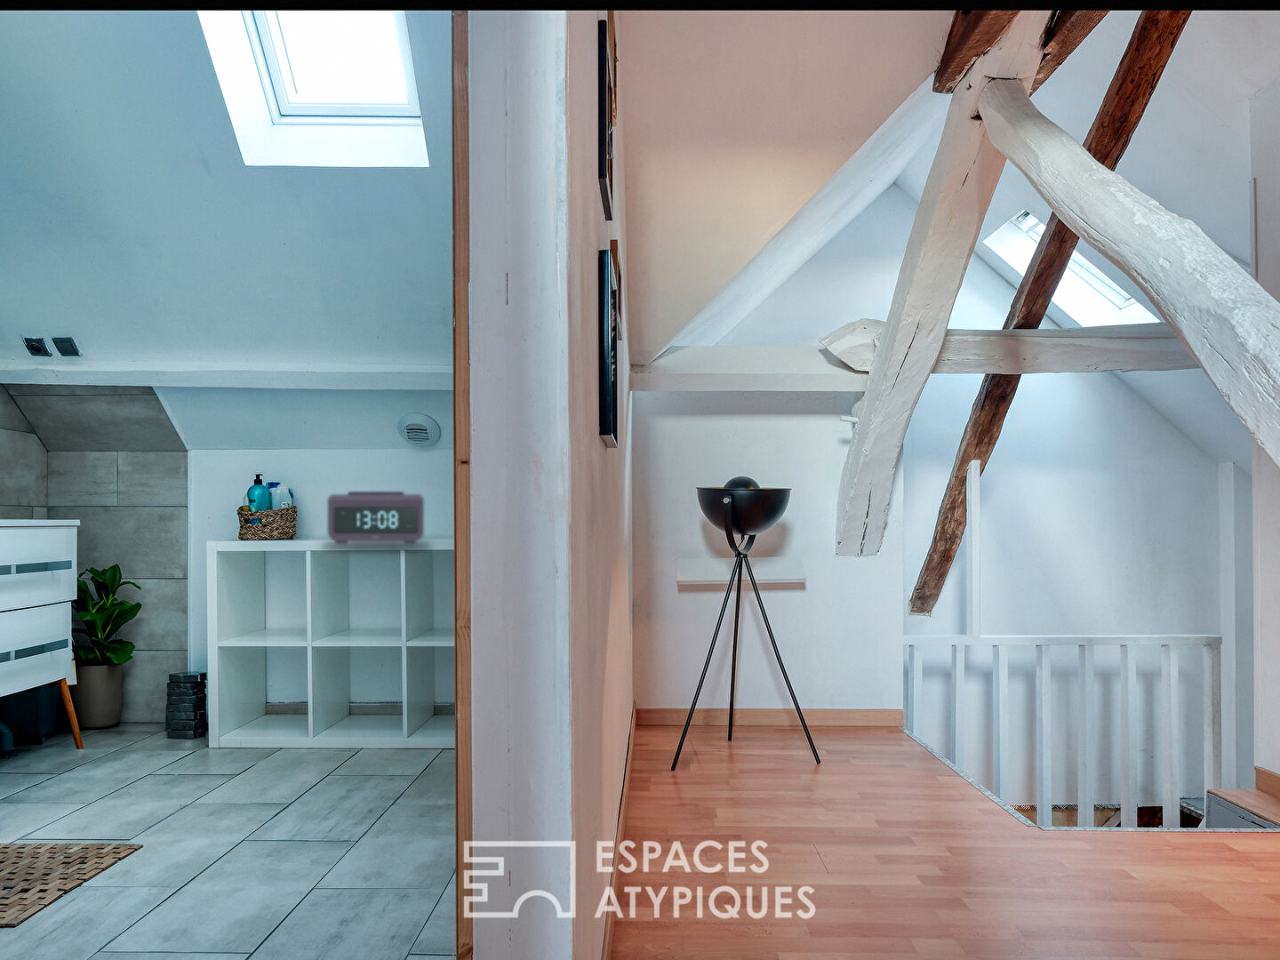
**13:08**
